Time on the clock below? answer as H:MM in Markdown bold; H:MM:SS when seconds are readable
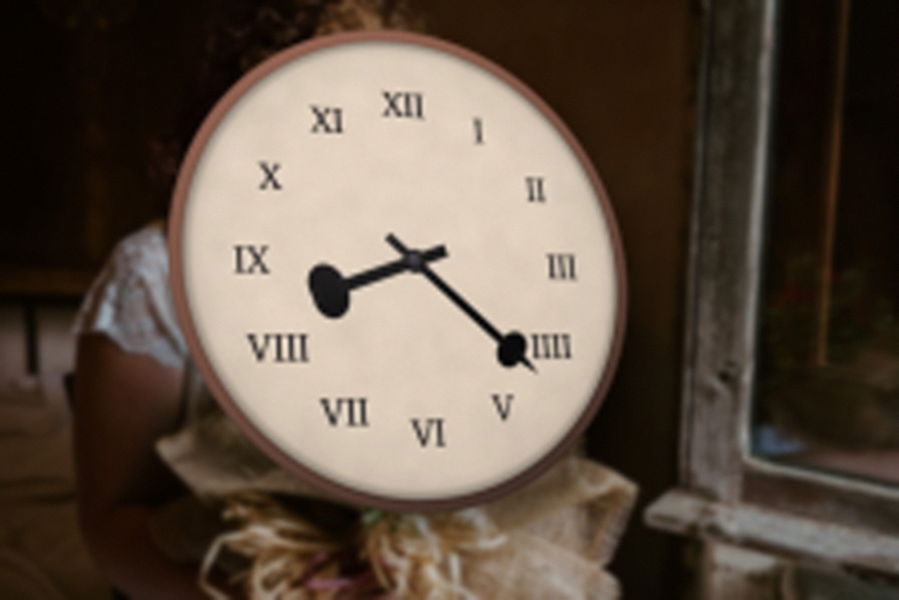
**8:22**
